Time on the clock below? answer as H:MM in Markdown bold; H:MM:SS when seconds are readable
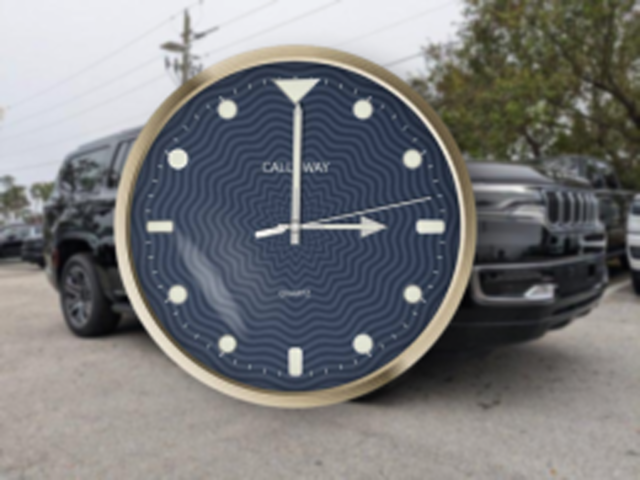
**3:00:13**
